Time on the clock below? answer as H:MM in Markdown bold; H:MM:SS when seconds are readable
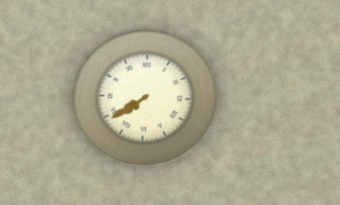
**7:39**
